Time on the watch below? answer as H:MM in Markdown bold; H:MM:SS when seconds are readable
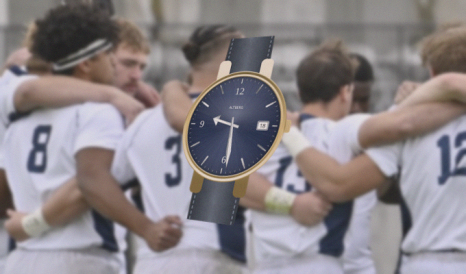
**9:29**
